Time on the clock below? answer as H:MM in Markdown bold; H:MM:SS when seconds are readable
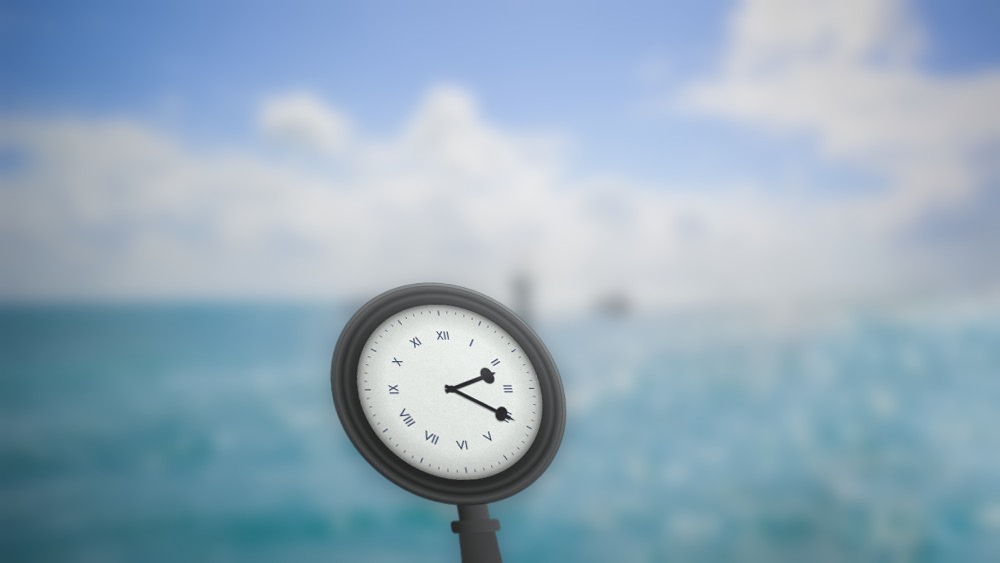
**2:20**
